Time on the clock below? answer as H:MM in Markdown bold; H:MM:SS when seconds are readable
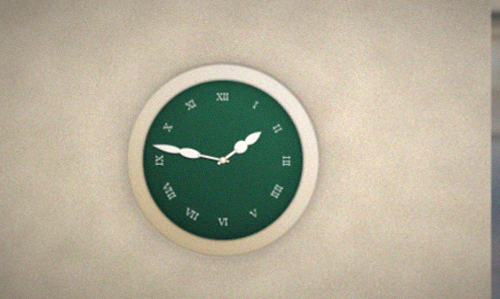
**1:47**
